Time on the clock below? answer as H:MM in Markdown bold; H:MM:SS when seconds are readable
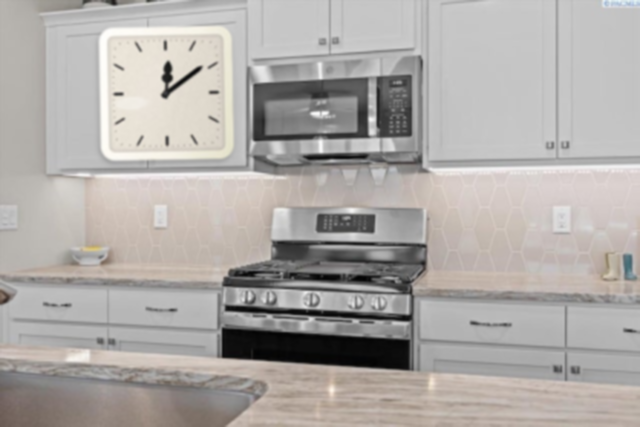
**12:09**
